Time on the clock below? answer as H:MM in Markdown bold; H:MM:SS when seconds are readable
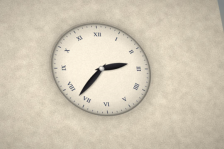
**2:37**
